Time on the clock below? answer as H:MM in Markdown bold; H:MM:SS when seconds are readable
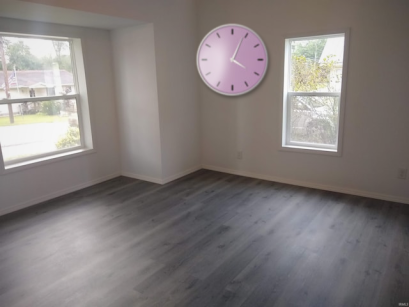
**4:04**
